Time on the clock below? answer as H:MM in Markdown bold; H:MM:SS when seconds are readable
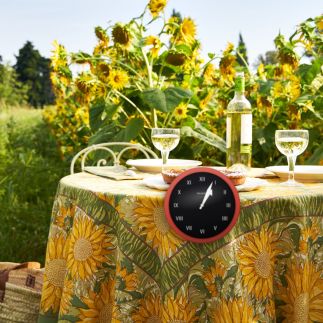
**1:04**
